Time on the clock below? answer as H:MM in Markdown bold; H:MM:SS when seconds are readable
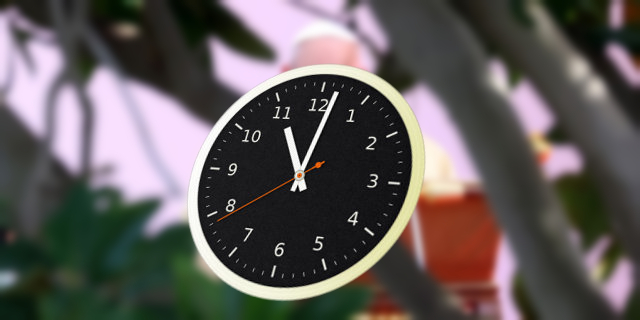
**11:01:39**
